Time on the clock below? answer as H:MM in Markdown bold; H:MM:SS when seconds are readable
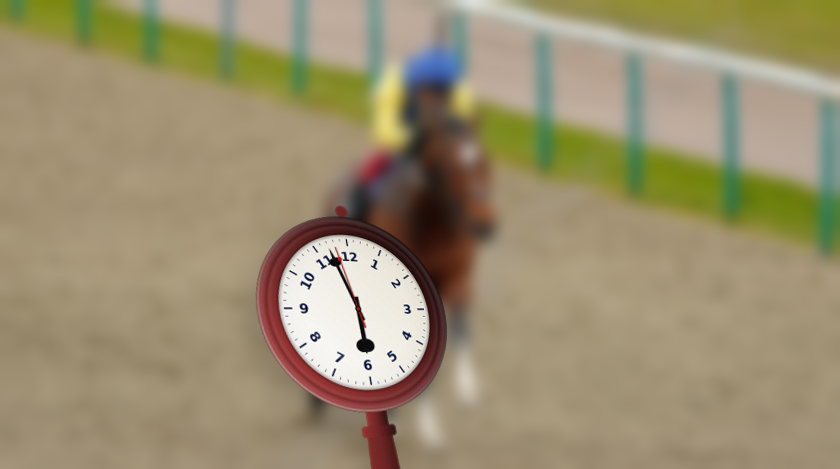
**5:56:58**
